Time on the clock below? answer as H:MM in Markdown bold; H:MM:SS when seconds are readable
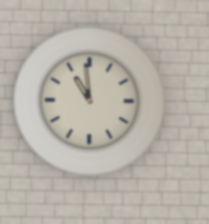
**10:59**
